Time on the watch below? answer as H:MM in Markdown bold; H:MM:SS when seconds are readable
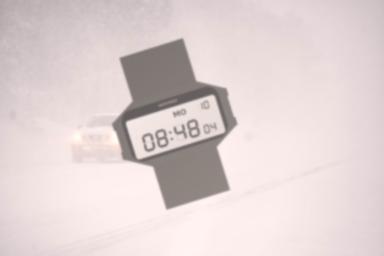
**8:48**
